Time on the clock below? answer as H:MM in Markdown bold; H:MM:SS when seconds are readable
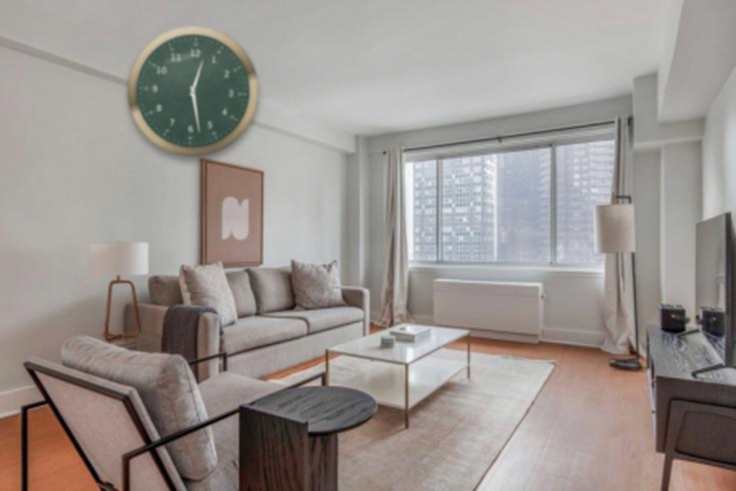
**12:28**
